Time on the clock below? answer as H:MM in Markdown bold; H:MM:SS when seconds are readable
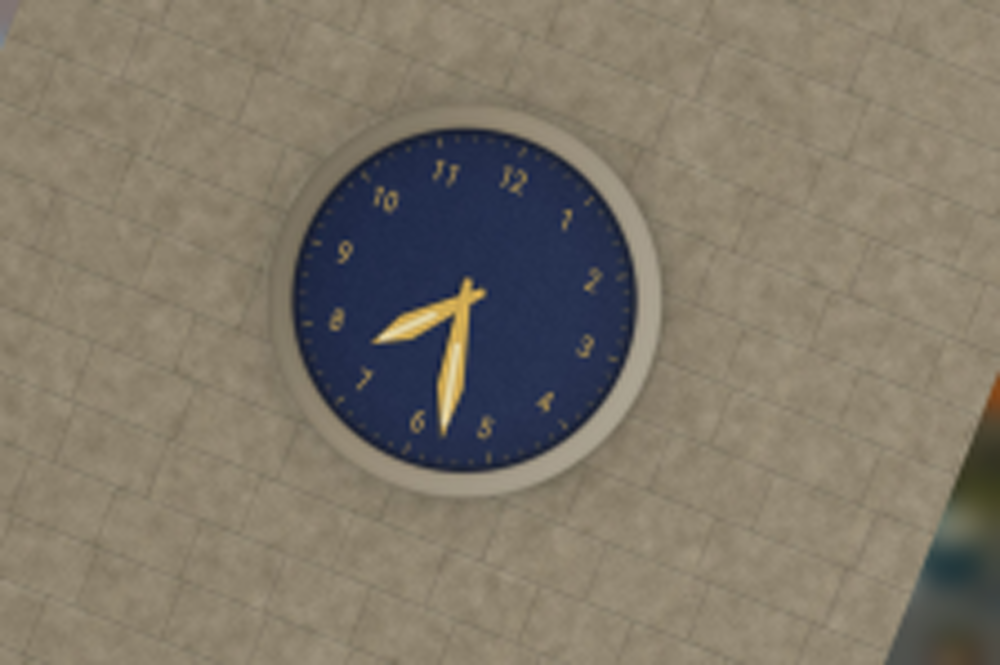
**7:28**
